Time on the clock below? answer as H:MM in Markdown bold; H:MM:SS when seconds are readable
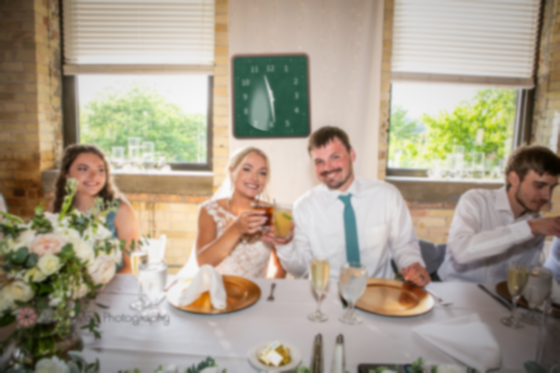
**11:29**
